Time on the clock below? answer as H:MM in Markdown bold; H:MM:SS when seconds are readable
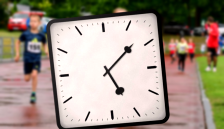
**5:08**
